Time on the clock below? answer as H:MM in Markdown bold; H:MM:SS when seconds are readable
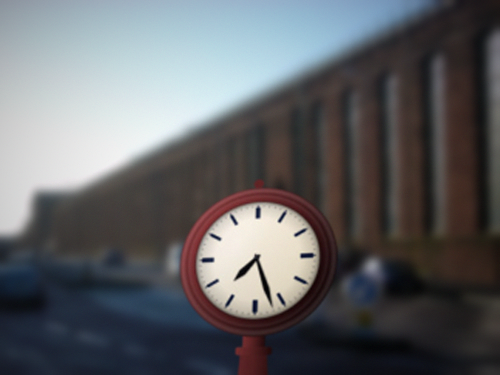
**7:27**
